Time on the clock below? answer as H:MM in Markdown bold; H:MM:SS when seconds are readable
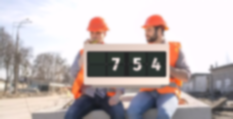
**7:54**
